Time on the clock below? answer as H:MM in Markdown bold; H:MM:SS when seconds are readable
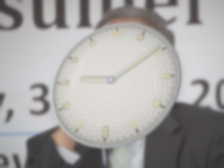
**9:09**
